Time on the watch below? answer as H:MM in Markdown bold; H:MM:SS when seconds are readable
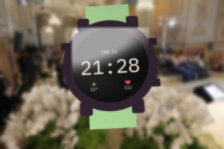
**21:28**
